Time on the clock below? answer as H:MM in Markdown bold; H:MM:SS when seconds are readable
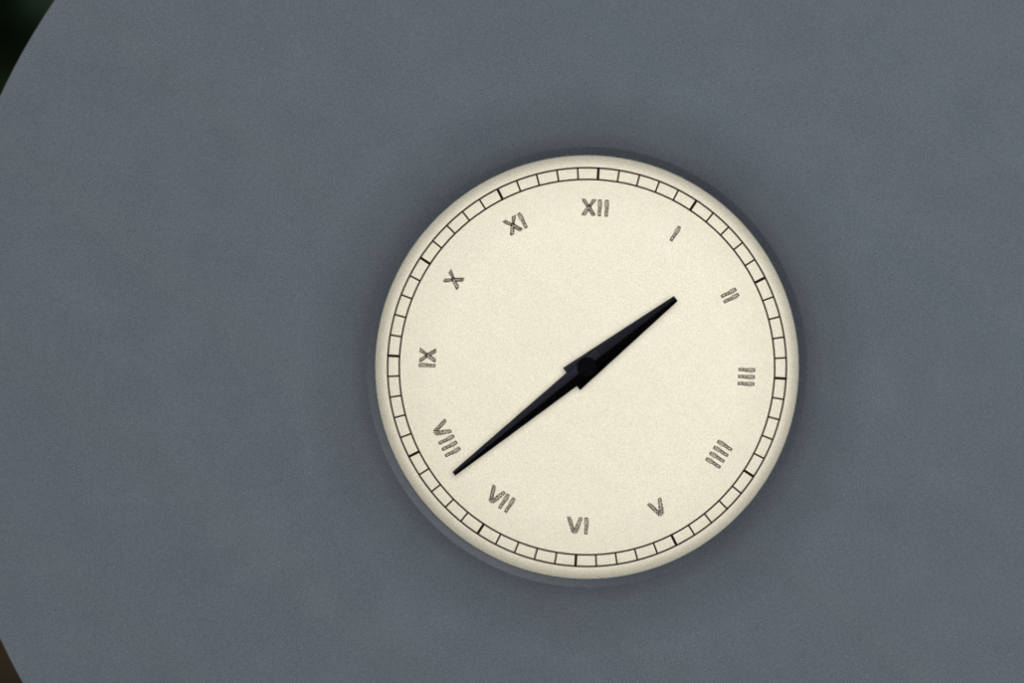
**1:38**
